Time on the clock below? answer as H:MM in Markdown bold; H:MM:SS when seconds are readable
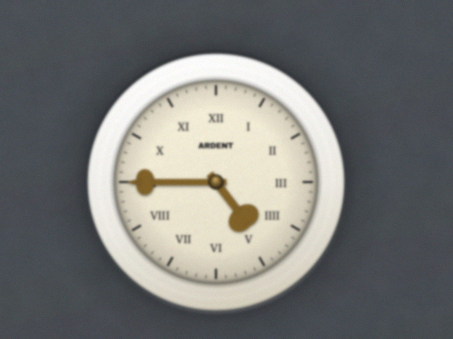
**4:45**
